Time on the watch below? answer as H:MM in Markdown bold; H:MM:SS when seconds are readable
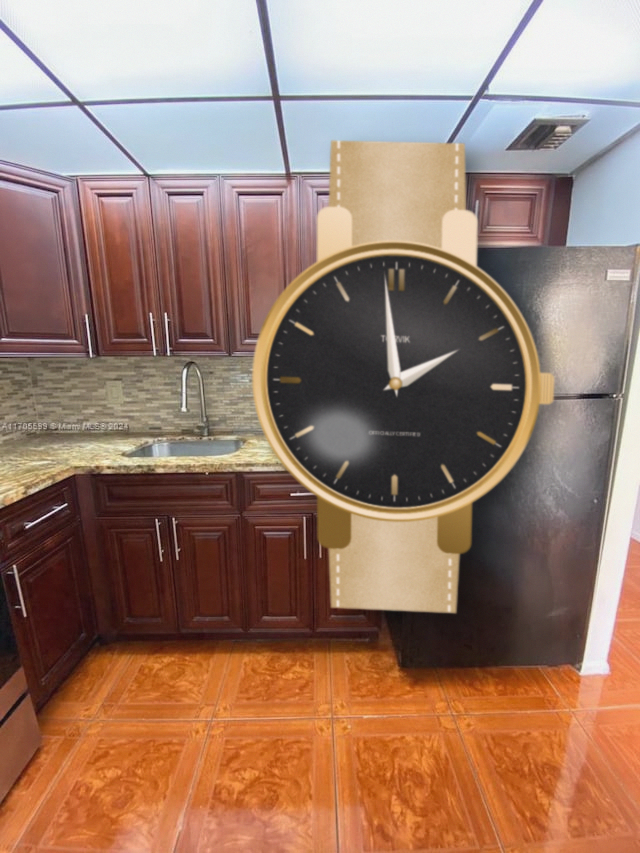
**1:59**
